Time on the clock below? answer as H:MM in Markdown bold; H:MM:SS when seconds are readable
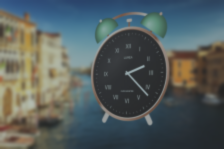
**2:22**
